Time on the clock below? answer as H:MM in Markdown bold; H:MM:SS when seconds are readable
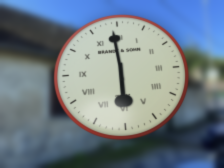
**5:59**
